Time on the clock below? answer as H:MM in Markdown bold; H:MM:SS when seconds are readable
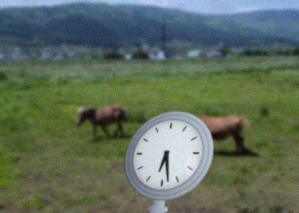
**6:28**
